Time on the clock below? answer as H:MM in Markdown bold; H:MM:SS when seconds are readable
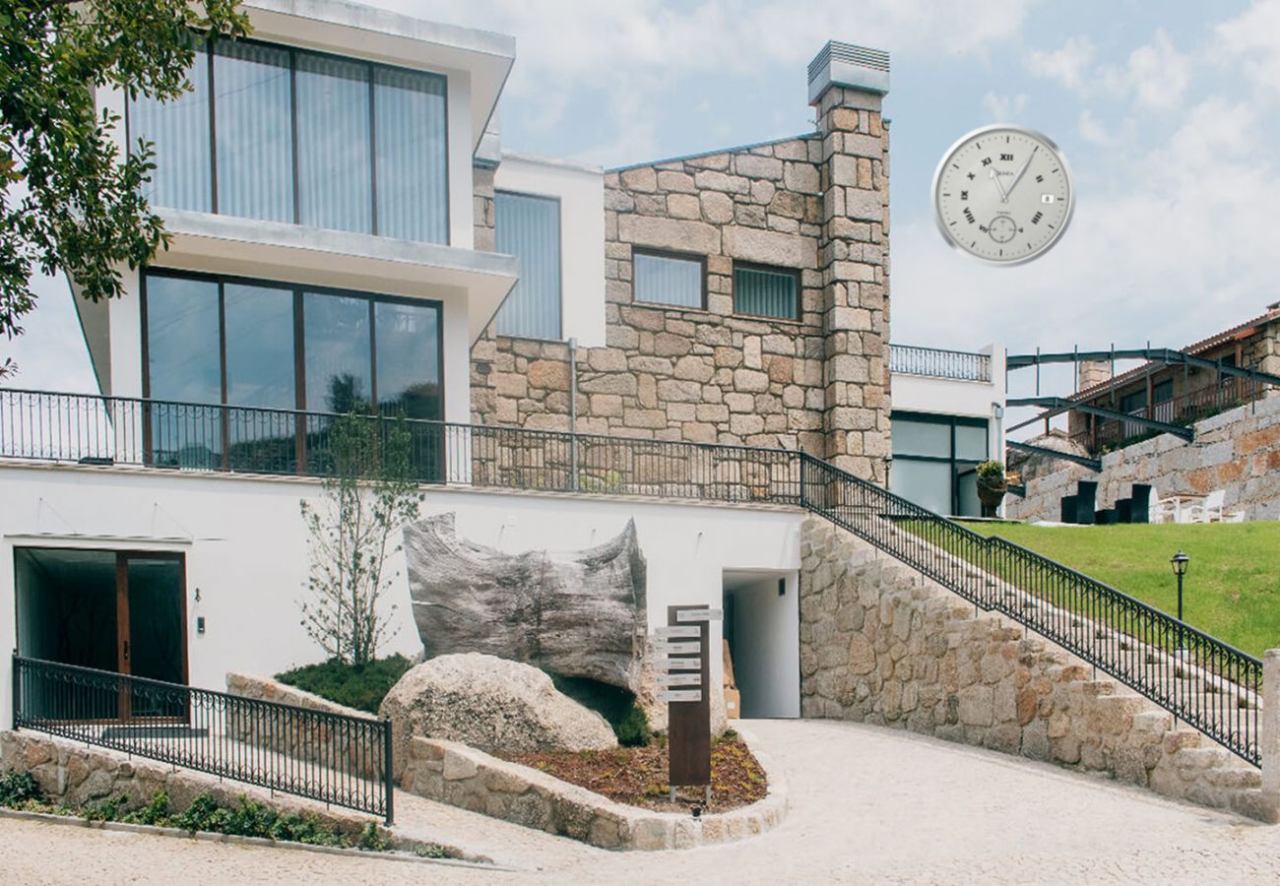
**11:05**
